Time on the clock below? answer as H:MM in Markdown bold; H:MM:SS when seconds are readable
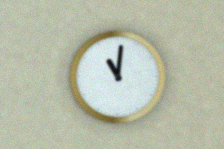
**11:01**
